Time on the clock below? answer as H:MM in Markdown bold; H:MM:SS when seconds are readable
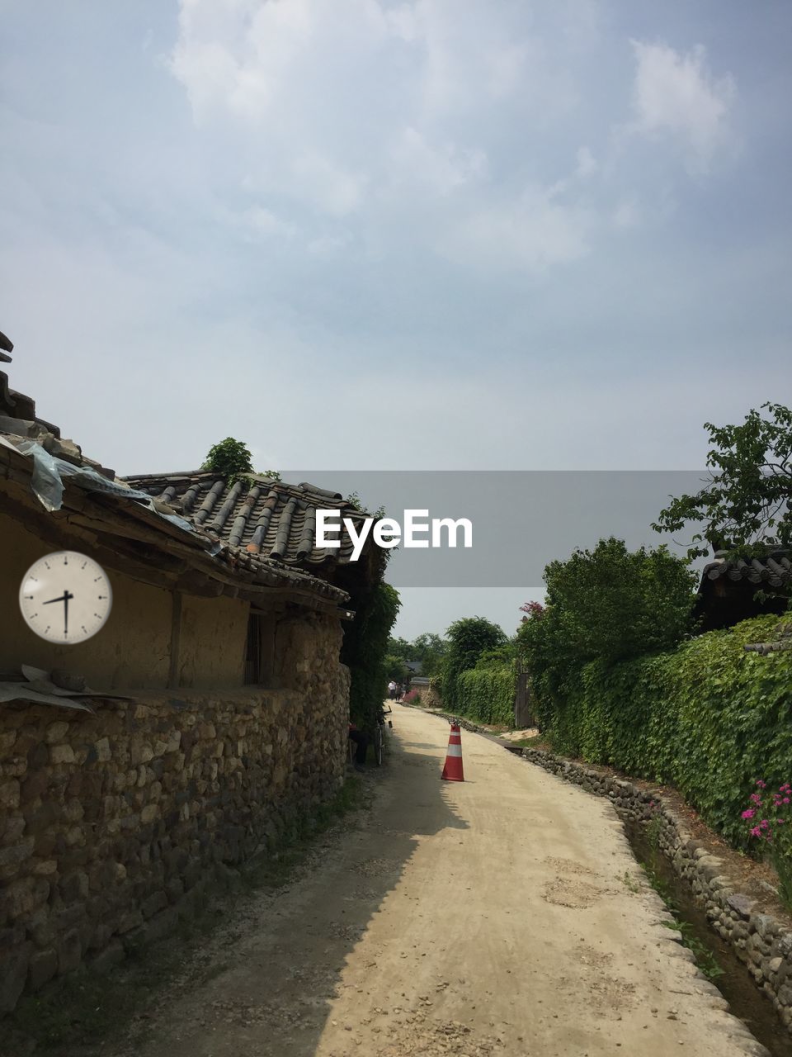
**8:30**
